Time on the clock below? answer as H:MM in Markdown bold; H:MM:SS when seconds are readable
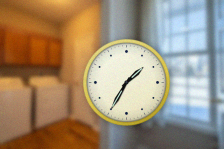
**1:35**
